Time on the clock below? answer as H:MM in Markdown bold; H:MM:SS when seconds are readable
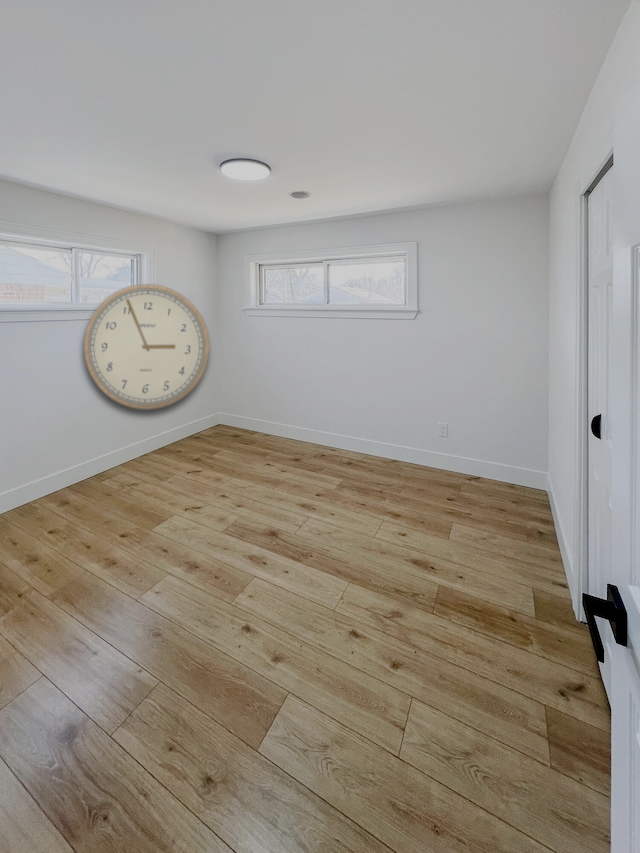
**2:56**
